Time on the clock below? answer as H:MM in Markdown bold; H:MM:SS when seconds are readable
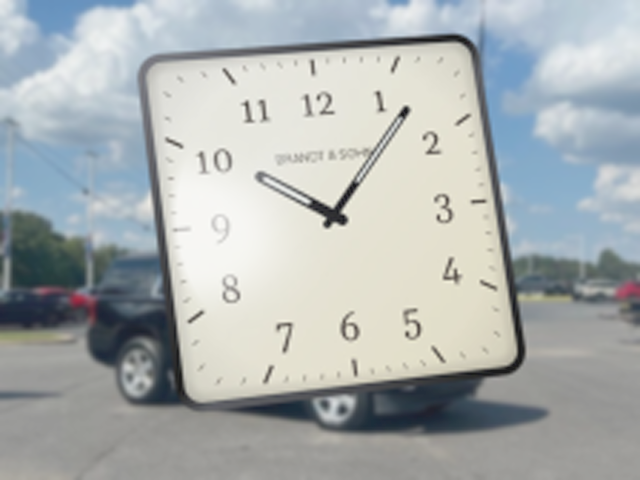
**10:07**
